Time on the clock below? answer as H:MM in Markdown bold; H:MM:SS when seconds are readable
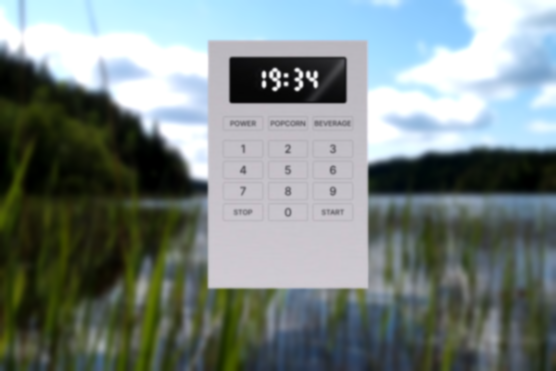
**19:34**
